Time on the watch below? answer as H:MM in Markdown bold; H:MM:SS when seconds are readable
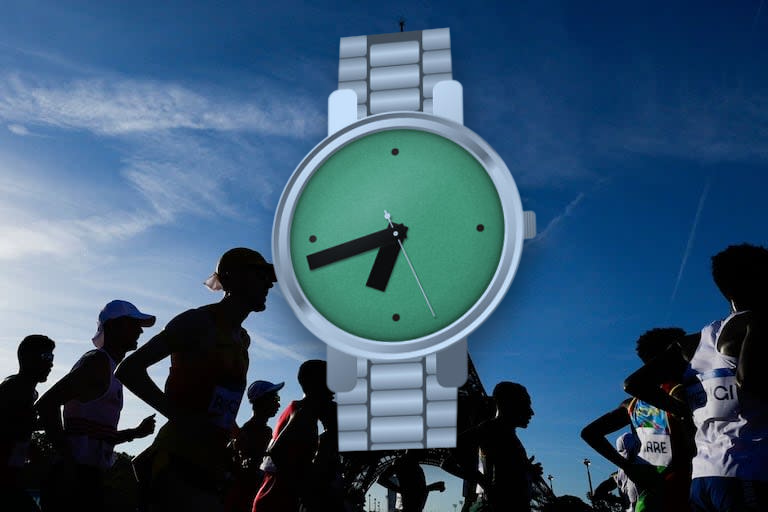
**6:42:26**
